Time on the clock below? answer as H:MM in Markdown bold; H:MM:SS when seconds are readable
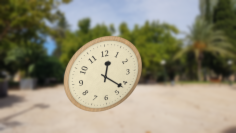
**12:22**
